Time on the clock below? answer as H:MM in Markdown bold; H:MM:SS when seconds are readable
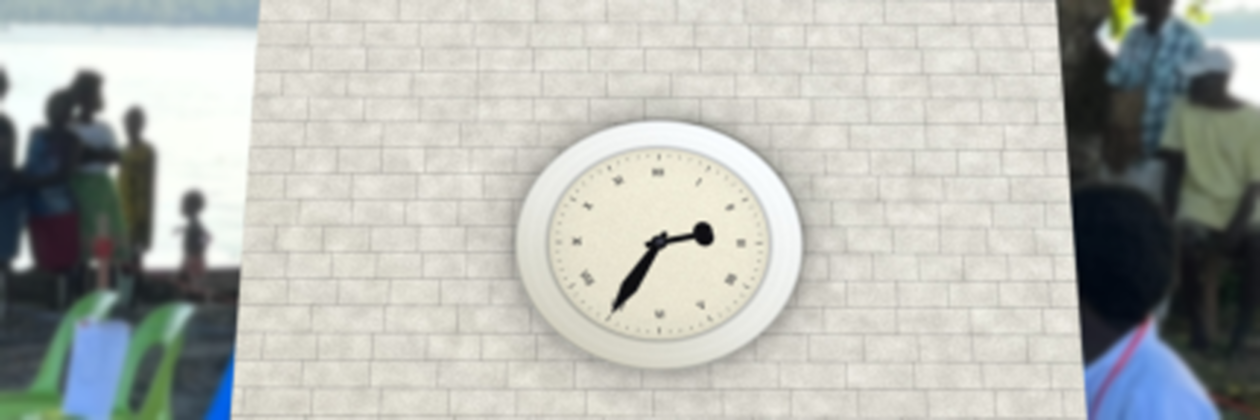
**2:35**
